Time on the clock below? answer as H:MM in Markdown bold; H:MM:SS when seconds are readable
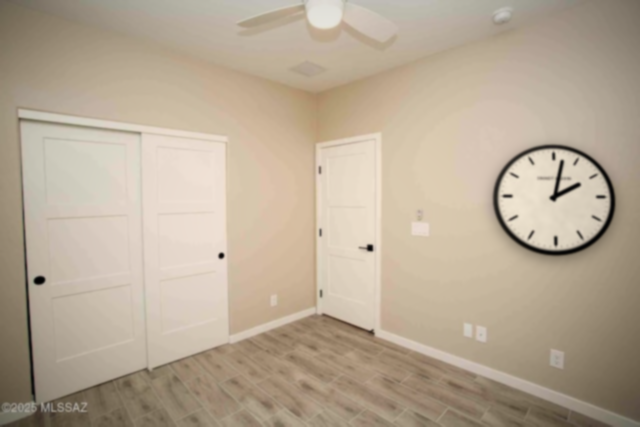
**2:02**
